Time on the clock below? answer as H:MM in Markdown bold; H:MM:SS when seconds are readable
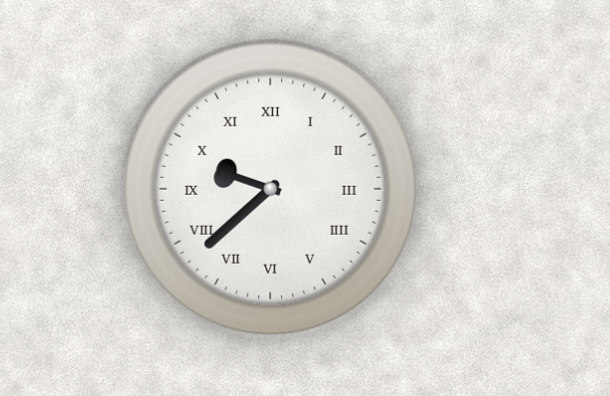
**9:38**
